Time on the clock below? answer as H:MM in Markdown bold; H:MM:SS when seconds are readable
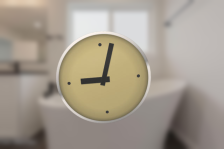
**9:03**
